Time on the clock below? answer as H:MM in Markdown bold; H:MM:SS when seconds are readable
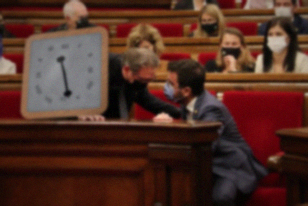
**11:28**
